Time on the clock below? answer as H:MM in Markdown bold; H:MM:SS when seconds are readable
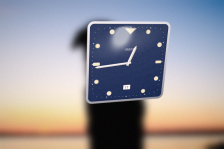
**12:44**
